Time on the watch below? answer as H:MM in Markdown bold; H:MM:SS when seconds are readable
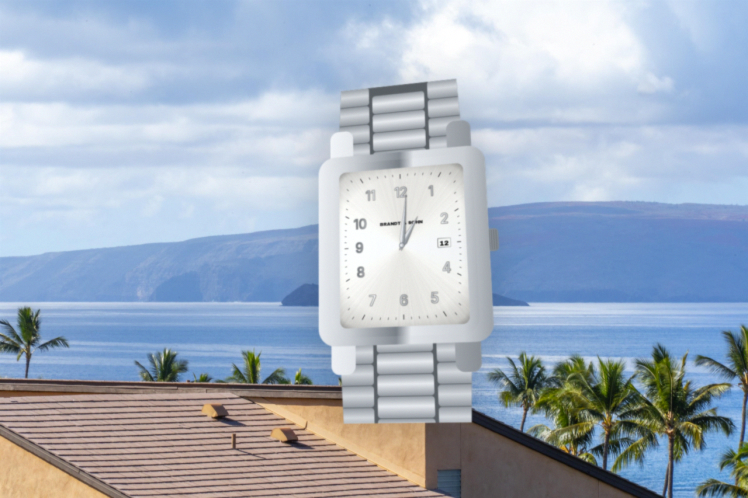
**1:01**
